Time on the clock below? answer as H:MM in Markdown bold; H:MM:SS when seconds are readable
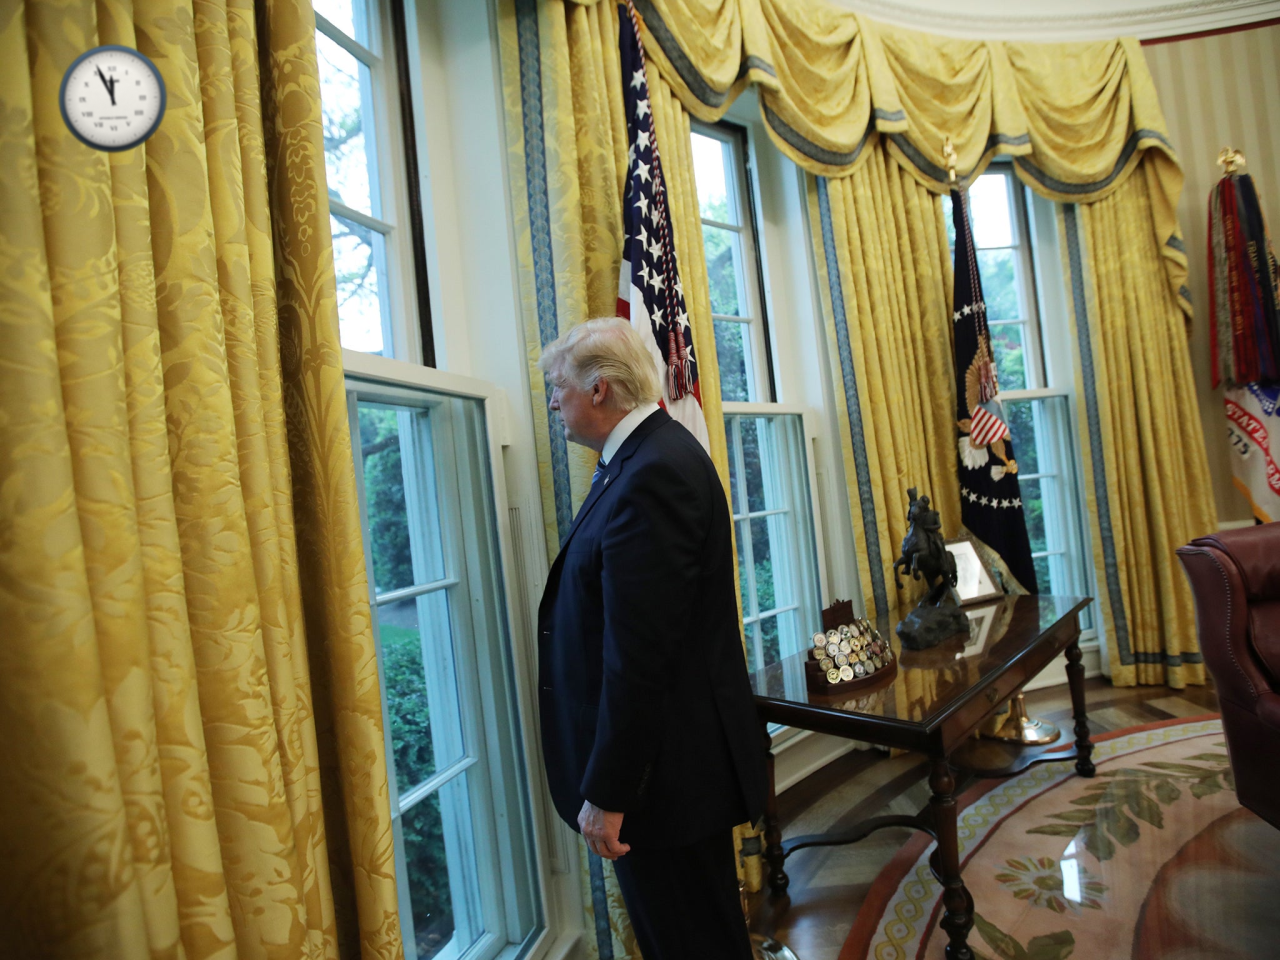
**11:56**
